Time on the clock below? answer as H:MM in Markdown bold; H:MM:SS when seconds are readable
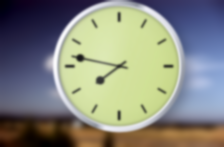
**7:47**
